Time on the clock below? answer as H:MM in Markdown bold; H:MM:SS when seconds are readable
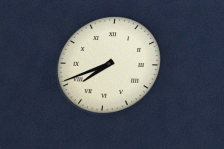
**7:41**
